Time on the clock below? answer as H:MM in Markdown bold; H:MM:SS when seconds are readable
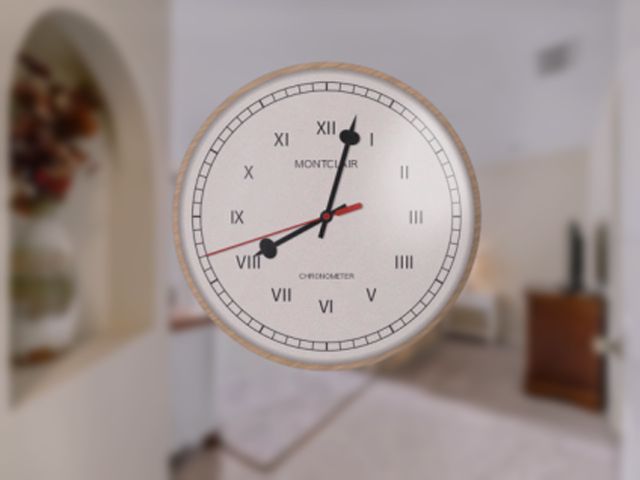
**8:02:42**
